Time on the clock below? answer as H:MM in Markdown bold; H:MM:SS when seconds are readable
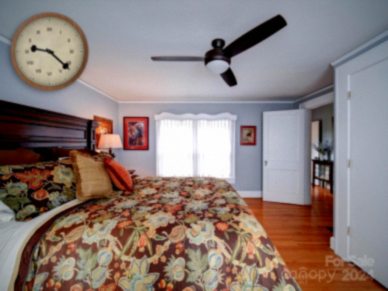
**9:22**
